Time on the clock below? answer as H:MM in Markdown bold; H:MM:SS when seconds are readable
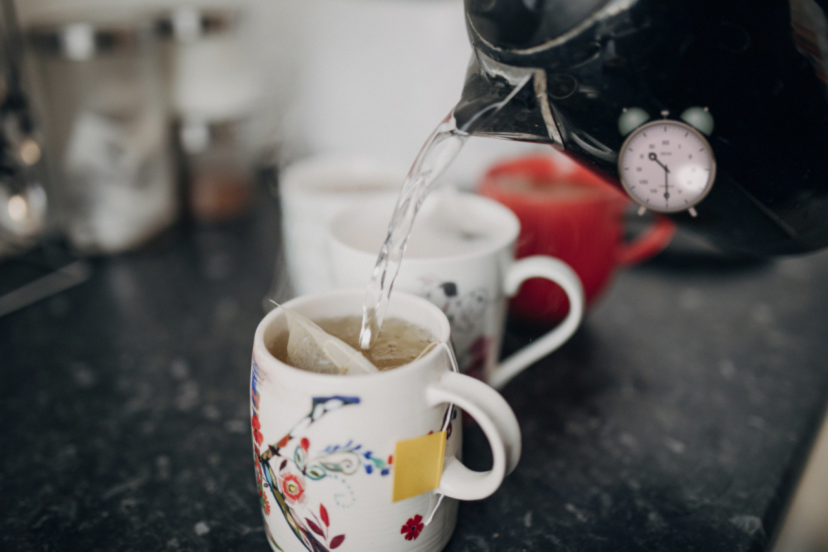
**10:30**
